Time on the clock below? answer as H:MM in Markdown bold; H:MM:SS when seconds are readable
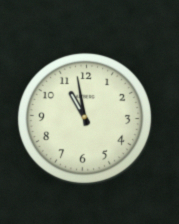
**10:58**
